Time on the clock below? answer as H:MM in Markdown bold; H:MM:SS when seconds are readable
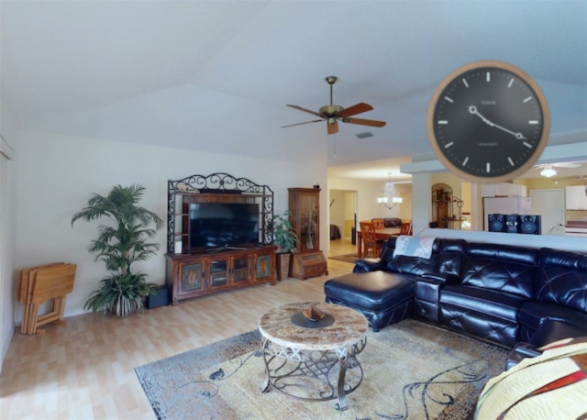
**10:19**
